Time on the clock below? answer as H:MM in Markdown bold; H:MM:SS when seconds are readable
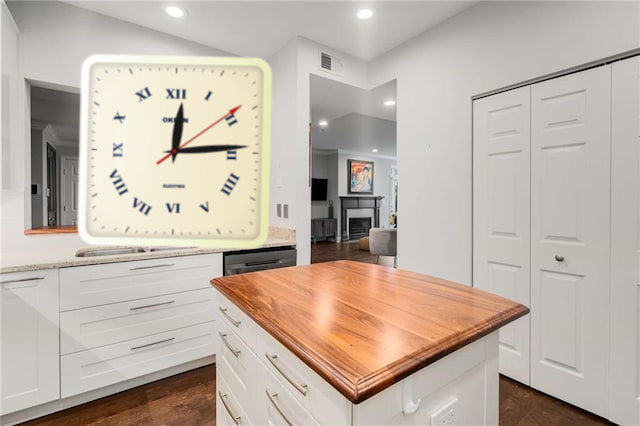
**12:14:09**
